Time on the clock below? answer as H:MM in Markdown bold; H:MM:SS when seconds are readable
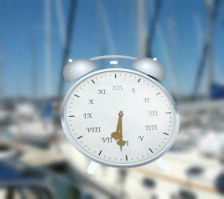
**6:31**
